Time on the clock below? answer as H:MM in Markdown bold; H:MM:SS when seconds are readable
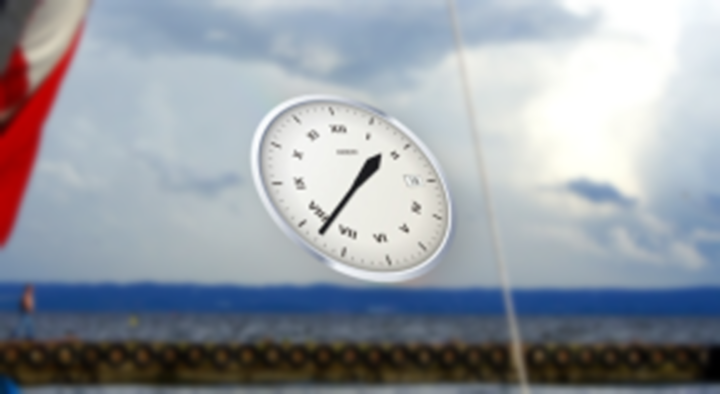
**1:38**
